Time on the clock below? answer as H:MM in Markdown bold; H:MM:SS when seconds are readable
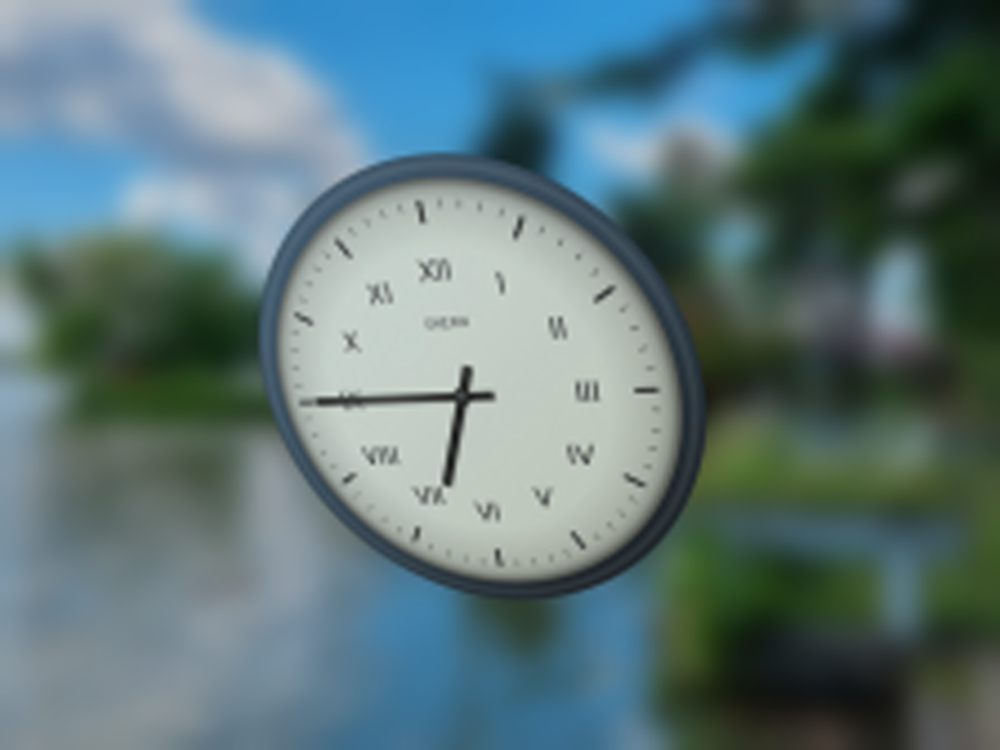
**6:45**
